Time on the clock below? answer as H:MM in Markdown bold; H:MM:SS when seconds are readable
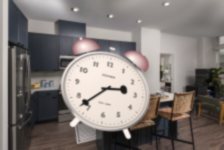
**2:37**
